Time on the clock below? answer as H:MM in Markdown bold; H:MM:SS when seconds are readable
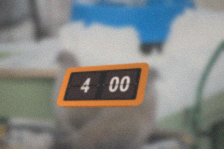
**4:00**
